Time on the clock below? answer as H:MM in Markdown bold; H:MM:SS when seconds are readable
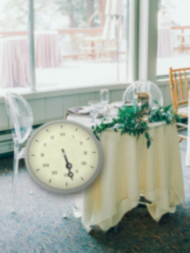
**5:28**
